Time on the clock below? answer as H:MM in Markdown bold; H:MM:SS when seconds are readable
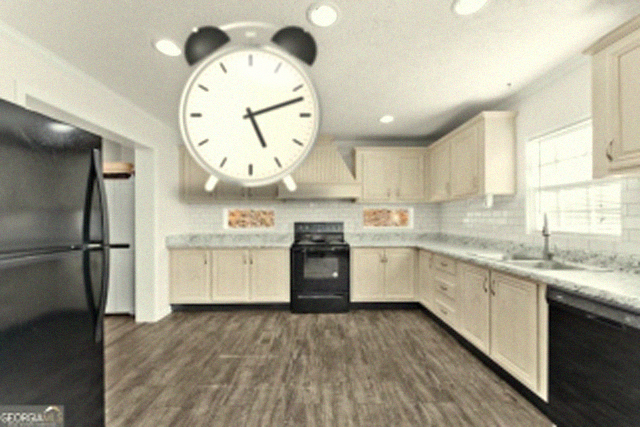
**5:12**
